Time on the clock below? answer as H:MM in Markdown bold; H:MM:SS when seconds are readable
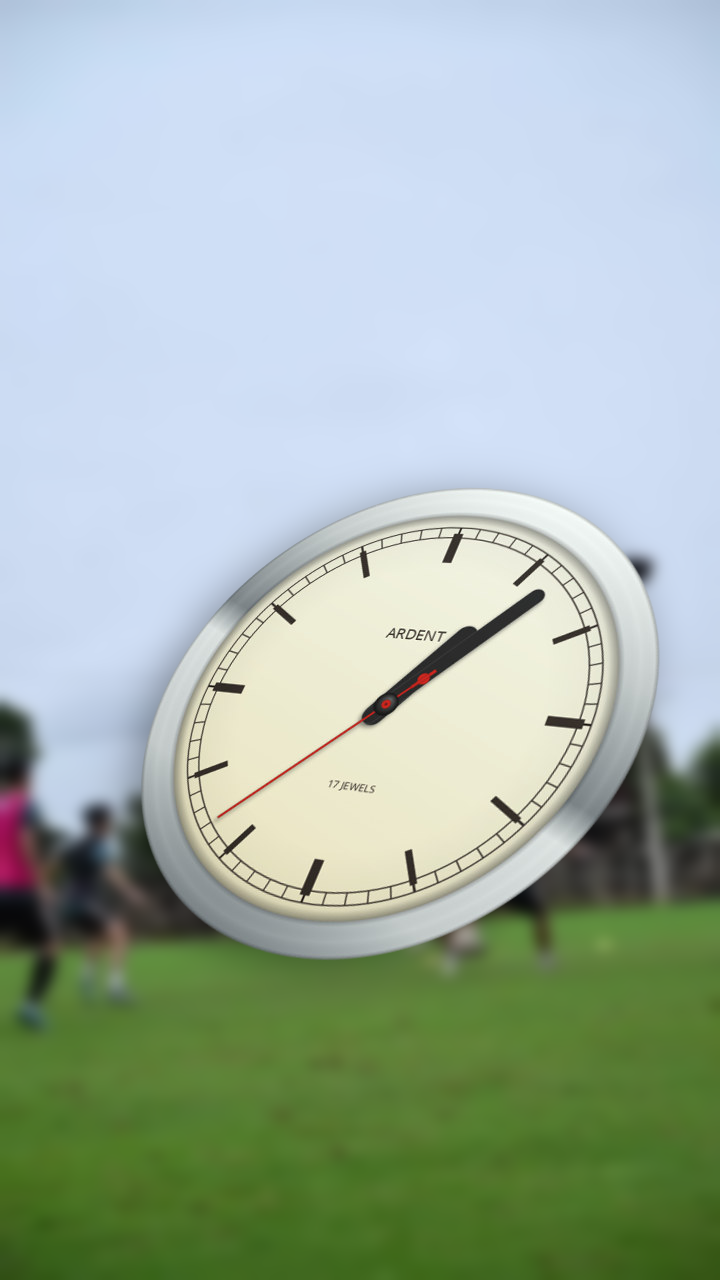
**1:06:37**
